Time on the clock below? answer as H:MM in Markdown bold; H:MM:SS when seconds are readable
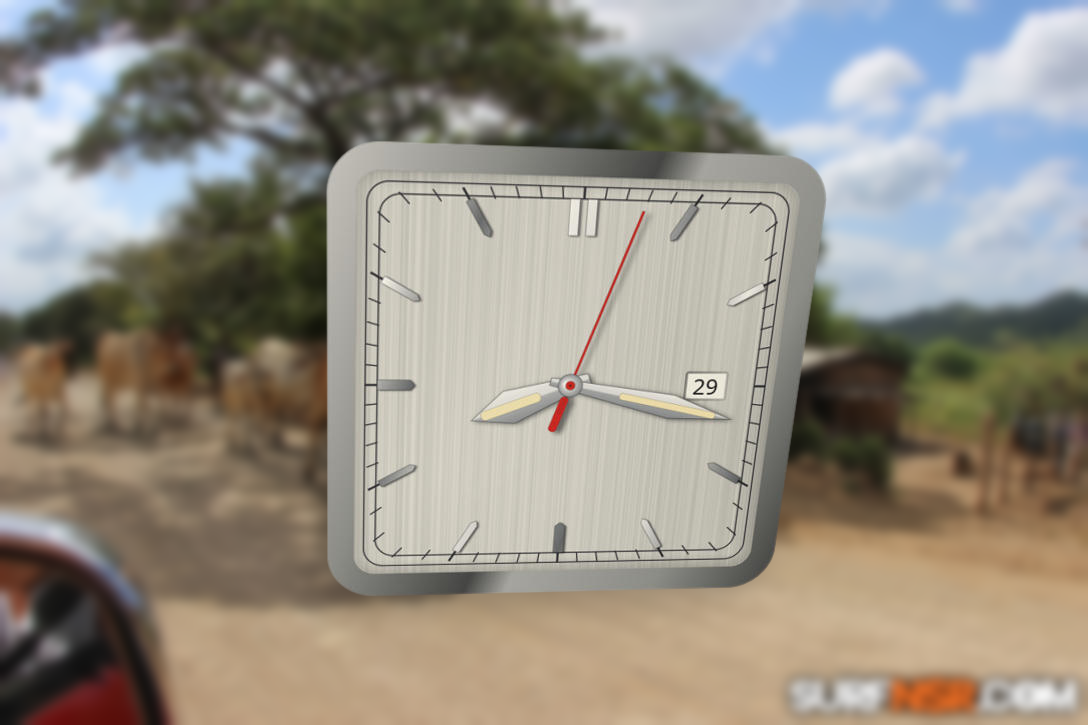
**8:17:03**
